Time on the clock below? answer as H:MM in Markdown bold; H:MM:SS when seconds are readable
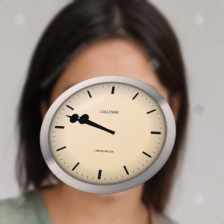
**9:48**
